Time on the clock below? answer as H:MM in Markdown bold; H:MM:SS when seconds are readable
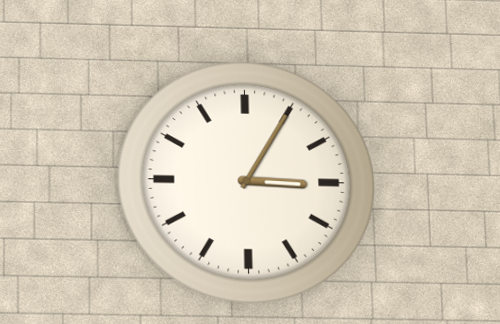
**3:05**
